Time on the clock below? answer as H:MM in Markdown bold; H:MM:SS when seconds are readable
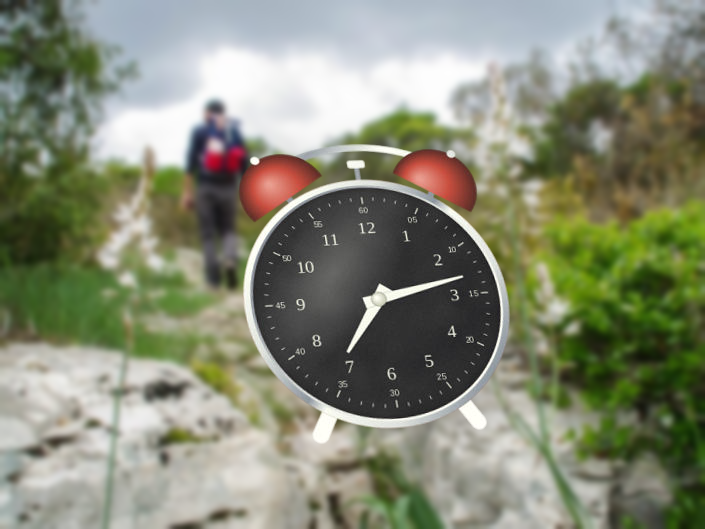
**7:13**
